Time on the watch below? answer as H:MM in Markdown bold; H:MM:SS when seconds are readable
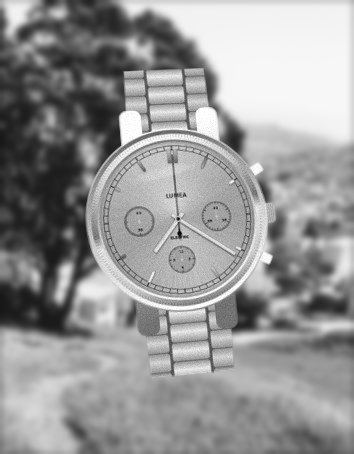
**7:21**
